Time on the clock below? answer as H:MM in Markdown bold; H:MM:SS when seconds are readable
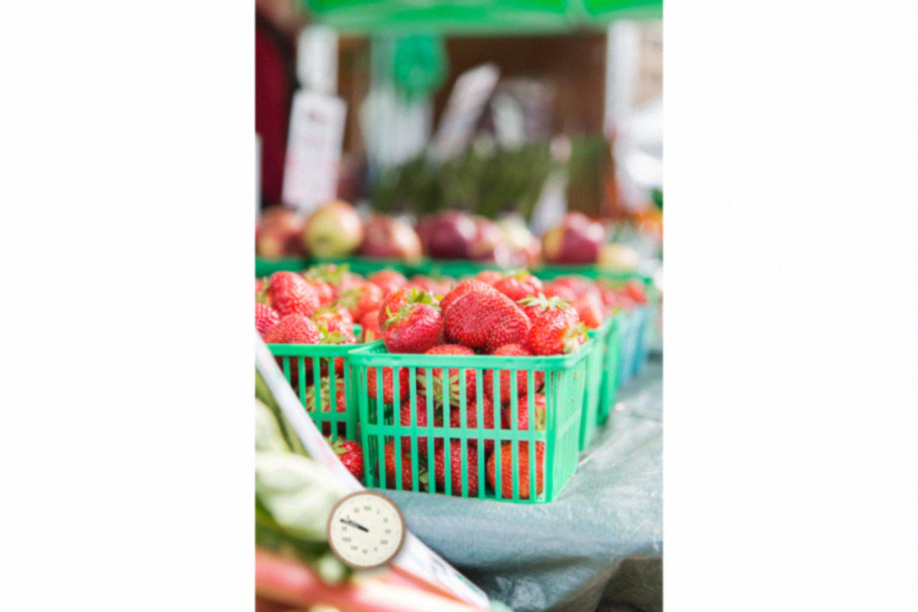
**9:48**
